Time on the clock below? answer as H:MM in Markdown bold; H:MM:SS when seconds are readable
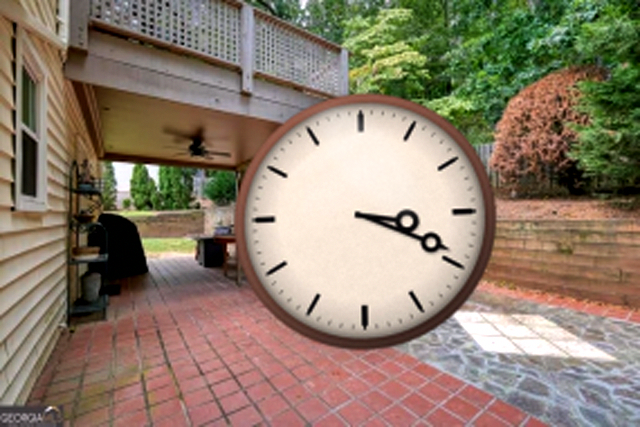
**3:19**
